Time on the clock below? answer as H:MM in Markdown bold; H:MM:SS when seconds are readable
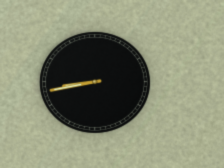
**8:43**
